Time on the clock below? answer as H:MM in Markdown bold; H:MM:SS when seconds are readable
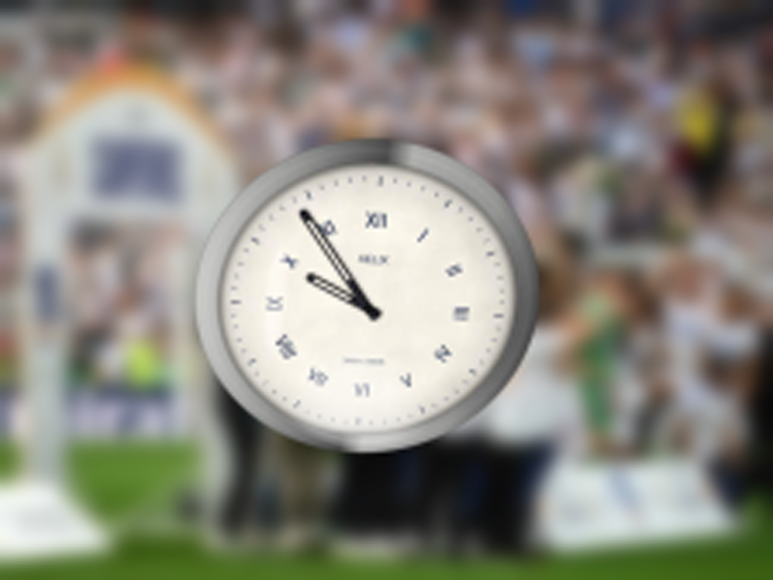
**9:54**
